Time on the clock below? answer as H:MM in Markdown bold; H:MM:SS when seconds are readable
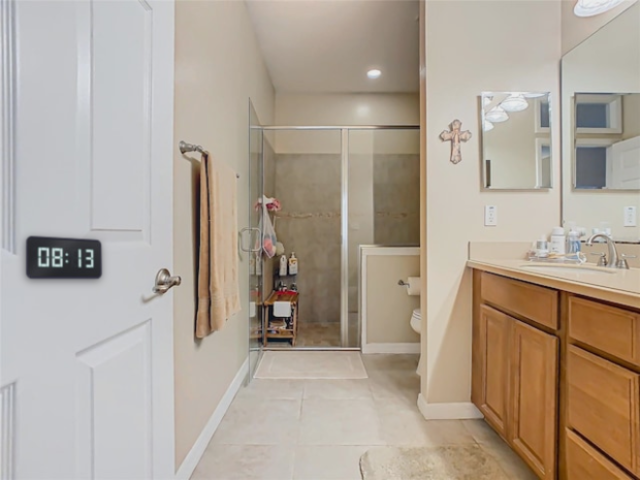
**8:13**
